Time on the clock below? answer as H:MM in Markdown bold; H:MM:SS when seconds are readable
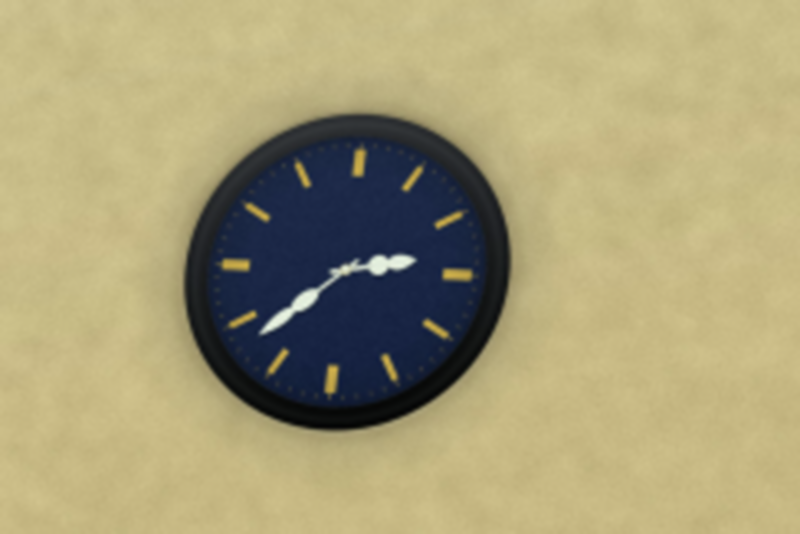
**2:38**
